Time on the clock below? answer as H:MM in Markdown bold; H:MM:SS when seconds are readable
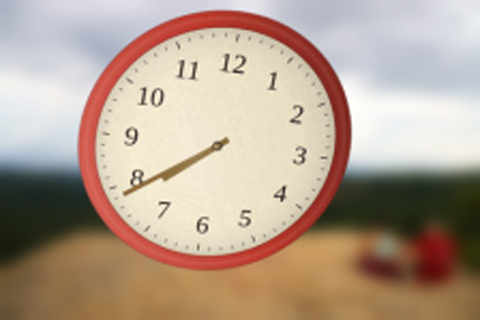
**7:39**
